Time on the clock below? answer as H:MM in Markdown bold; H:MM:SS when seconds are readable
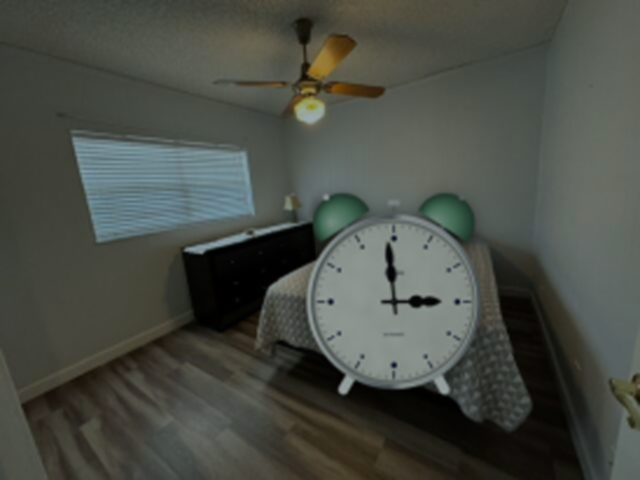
**2:59**
